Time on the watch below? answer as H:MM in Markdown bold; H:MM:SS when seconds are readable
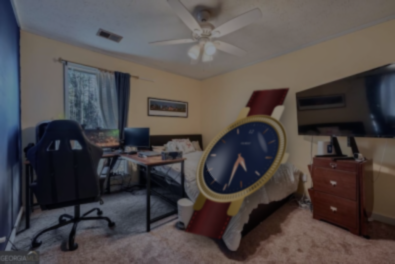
**4:29**
